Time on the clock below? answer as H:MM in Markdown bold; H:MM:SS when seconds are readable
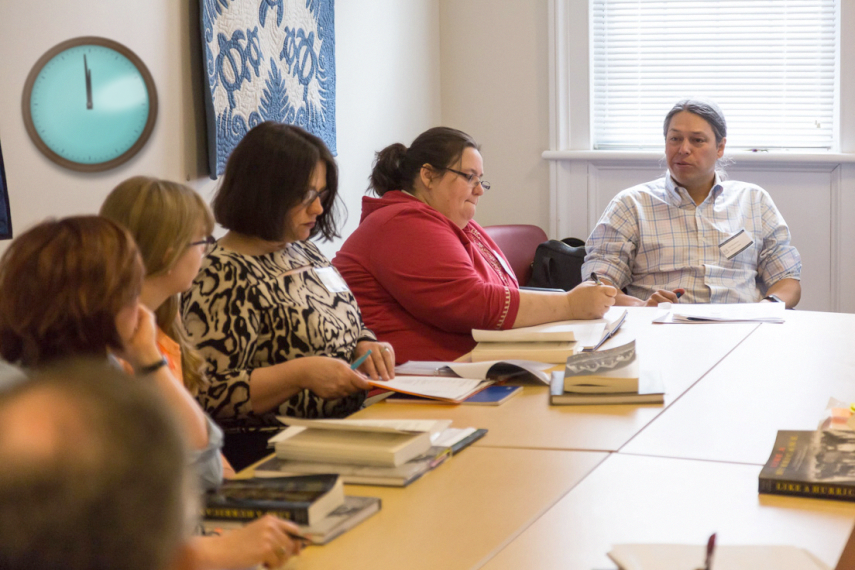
**11:59**
